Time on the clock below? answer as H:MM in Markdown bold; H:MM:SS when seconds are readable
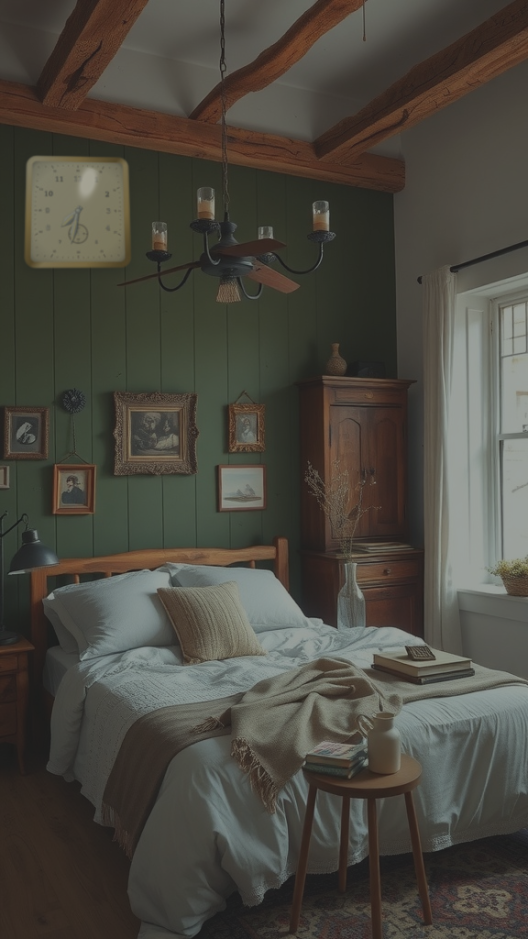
**7:32**
